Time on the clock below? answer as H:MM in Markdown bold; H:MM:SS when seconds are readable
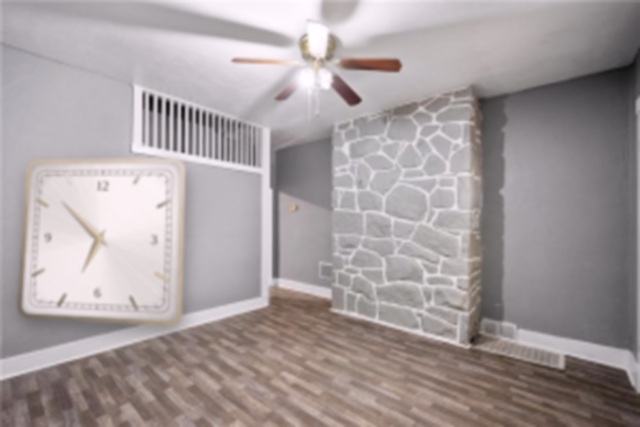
**6:52**
